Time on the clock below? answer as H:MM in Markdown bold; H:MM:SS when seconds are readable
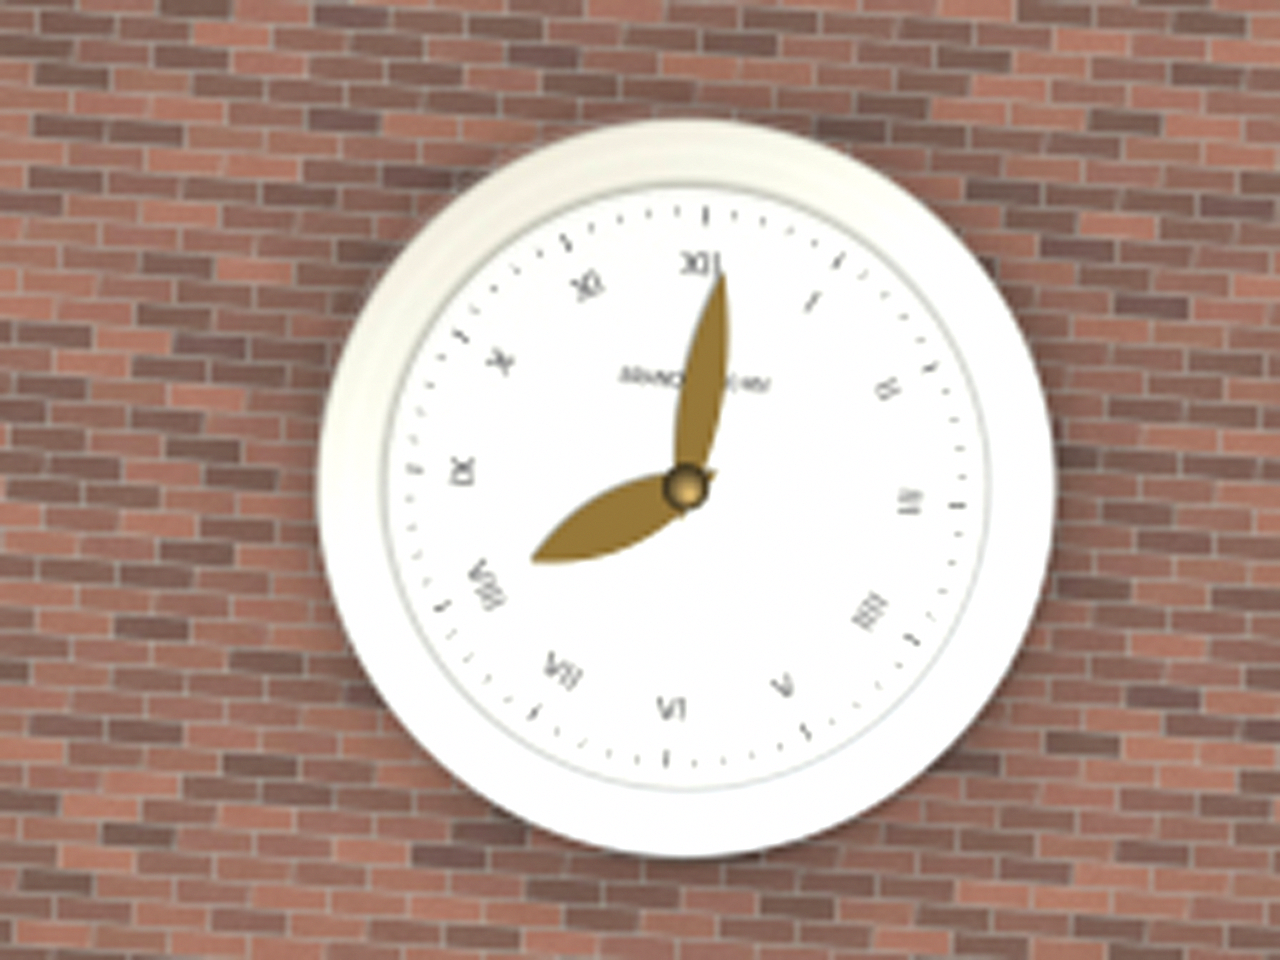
**8:01**
